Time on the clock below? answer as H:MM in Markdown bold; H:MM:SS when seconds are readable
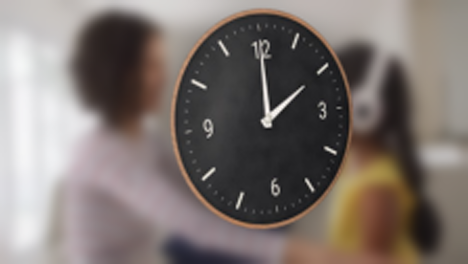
**2:00**
